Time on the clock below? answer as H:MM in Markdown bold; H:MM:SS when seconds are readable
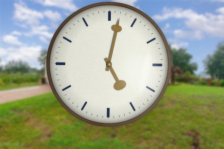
**5:02**
